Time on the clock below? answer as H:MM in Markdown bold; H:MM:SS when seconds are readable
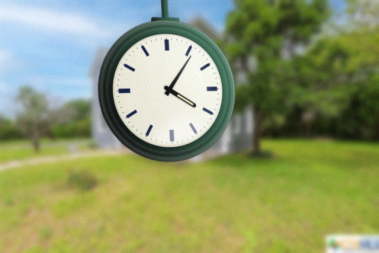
**4:06**
